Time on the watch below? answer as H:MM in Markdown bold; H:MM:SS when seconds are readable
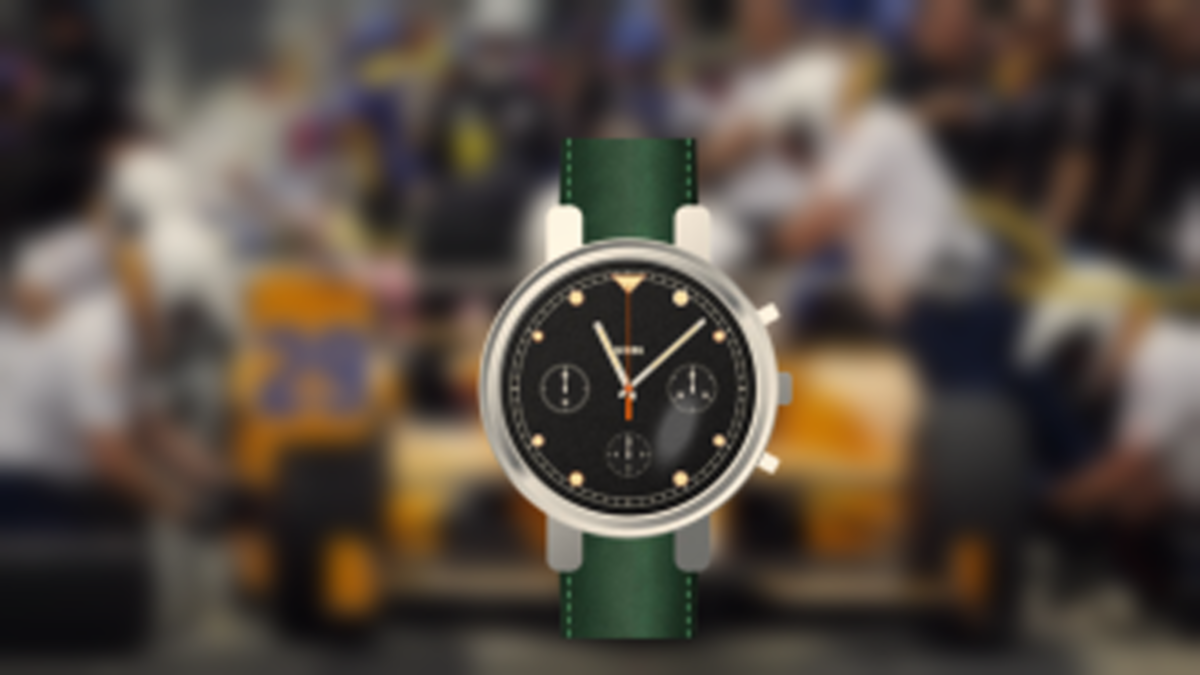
**11:08**
